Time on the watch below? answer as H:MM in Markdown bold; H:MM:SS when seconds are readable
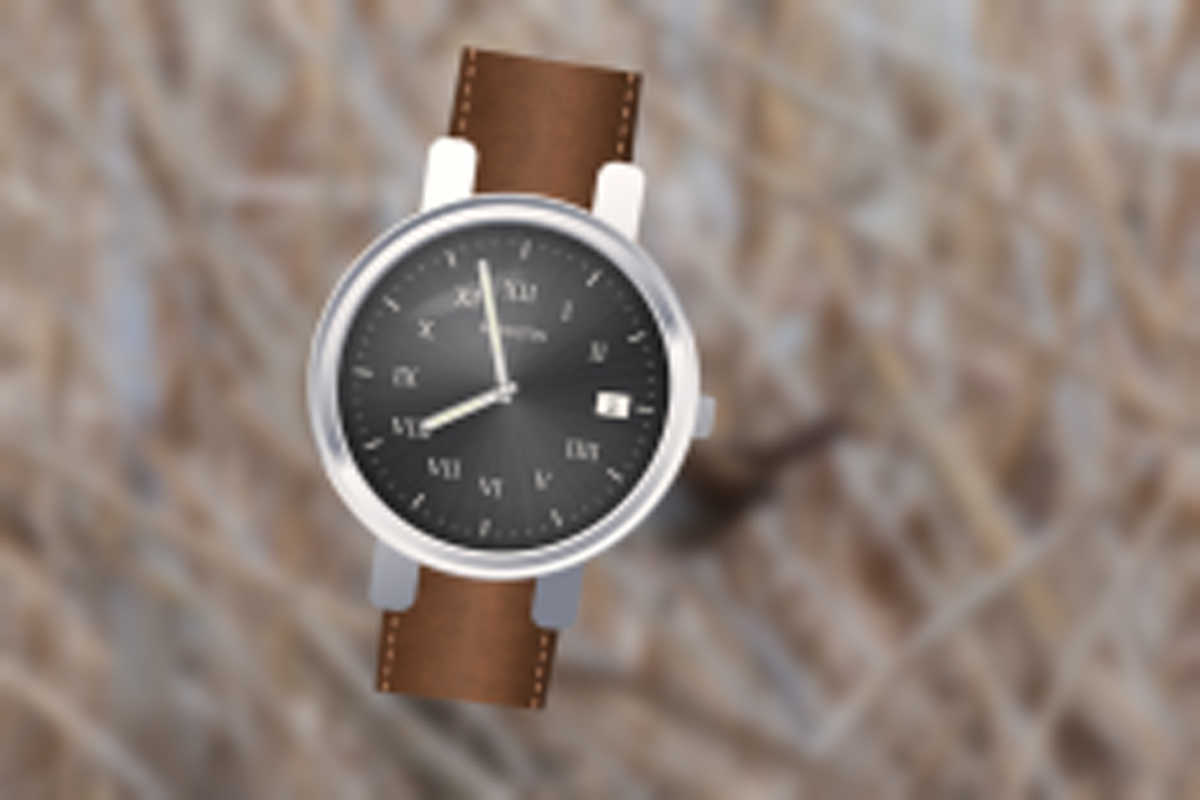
**7:57**
